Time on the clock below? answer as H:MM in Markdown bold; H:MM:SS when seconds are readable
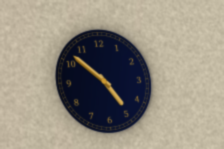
**4:52**
